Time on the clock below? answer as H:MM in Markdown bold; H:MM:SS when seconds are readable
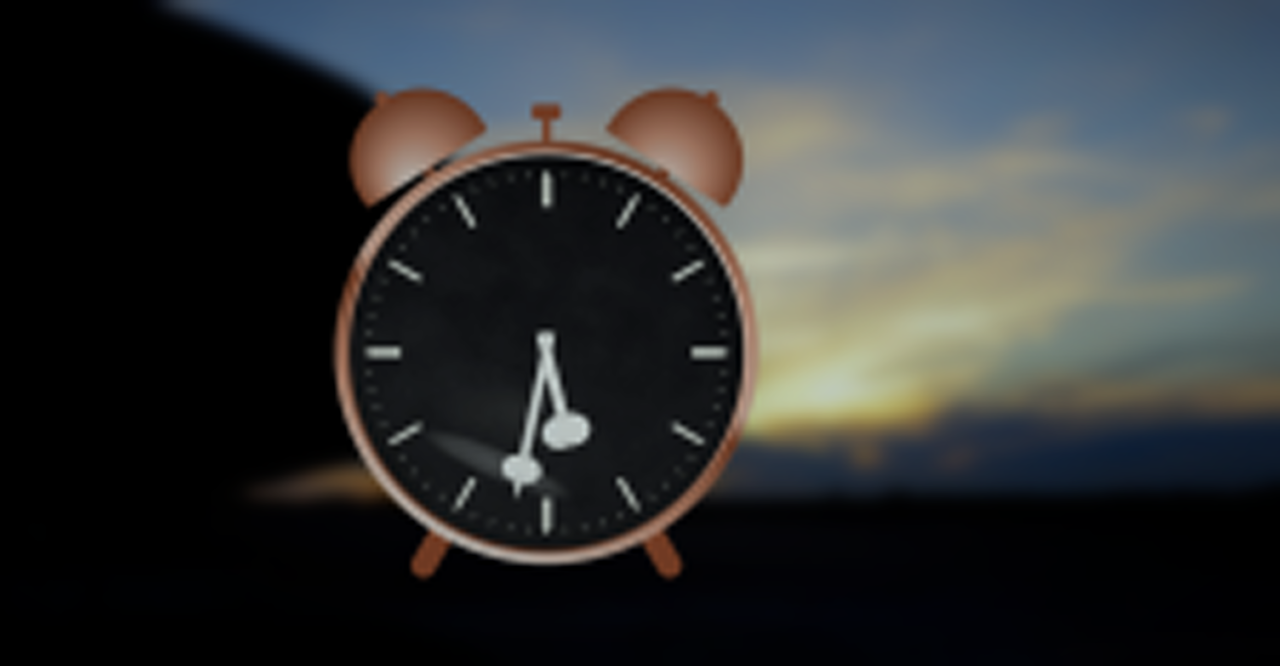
**5:32**
